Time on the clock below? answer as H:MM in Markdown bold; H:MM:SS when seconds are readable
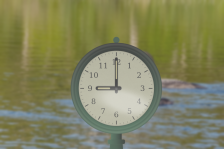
**9:00**
